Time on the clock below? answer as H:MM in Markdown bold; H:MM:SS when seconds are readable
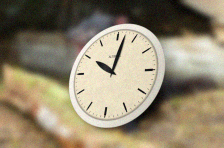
**10:02**
